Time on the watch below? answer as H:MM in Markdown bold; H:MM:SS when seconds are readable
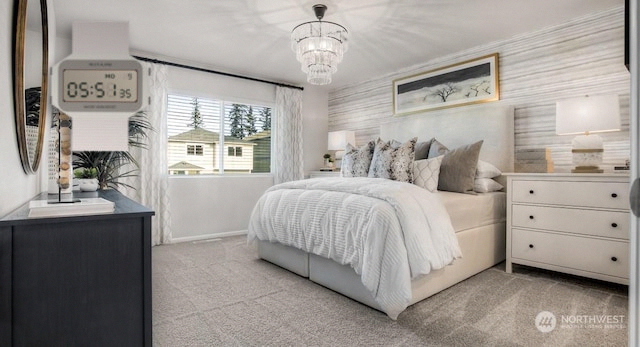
**5:51**
